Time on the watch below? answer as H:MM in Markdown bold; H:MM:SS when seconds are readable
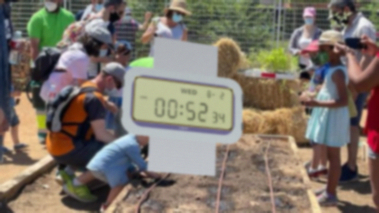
**0:52**
